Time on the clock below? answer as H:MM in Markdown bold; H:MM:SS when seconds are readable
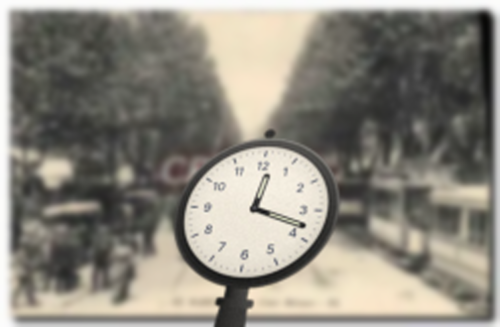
**12:18**
